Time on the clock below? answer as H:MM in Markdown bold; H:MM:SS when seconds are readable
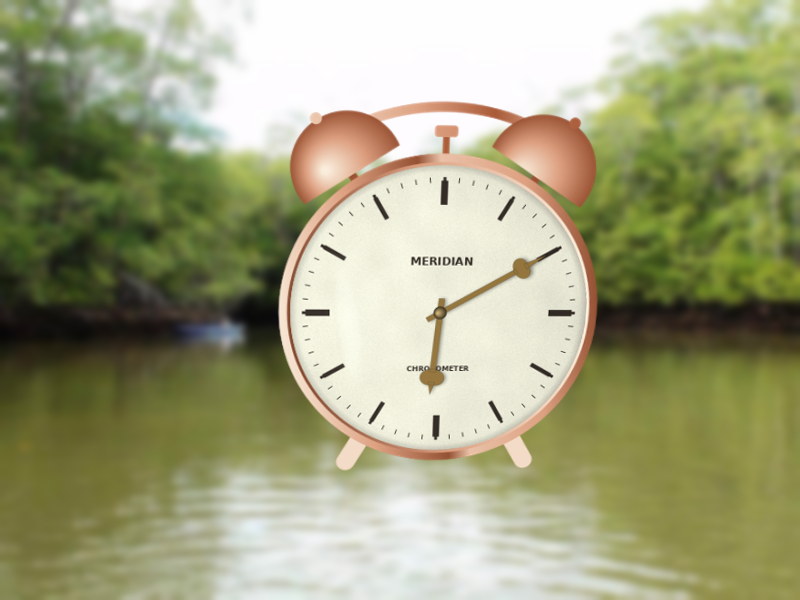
**6:10**
